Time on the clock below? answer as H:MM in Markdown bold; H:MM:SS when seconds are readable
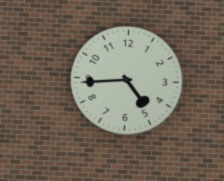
**4:44**
